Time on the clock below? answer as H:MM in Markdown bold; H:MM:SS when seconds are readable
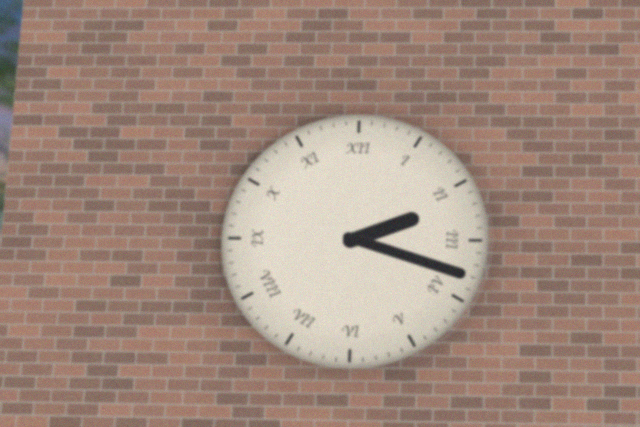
**2:18**
